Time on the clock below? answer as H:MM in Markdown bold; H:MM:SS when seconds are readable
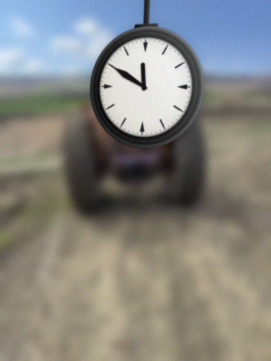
**11:50**
